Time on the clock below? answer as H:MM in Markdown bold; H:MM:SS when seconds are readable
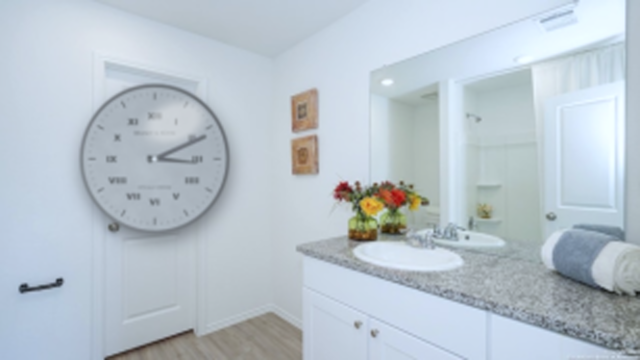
**3:11**
